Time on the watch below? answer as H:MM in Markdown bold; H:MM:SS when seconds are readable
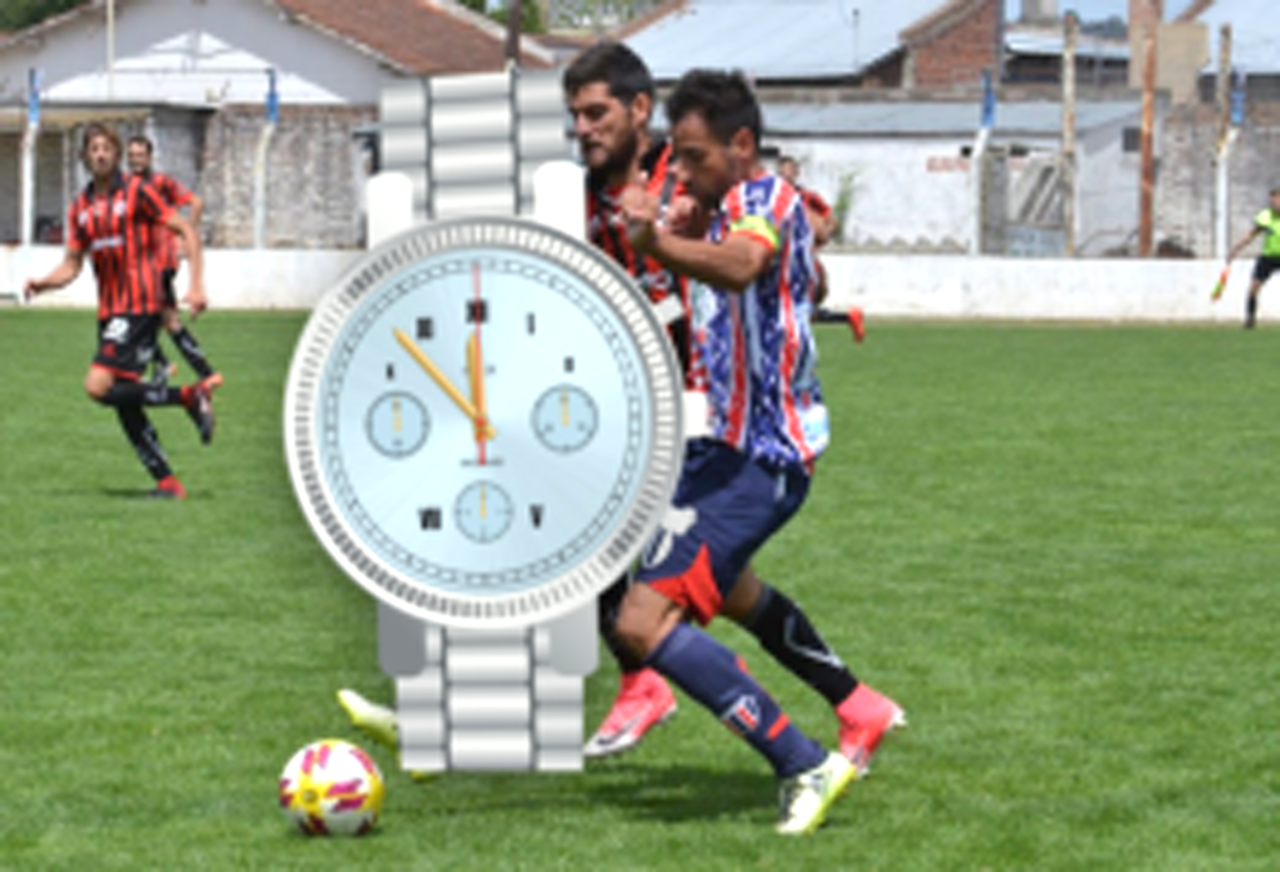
**11:53**
